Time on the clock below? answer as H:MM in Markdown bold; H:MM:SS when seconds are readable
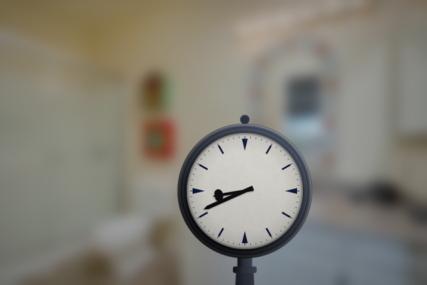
**8:41**
